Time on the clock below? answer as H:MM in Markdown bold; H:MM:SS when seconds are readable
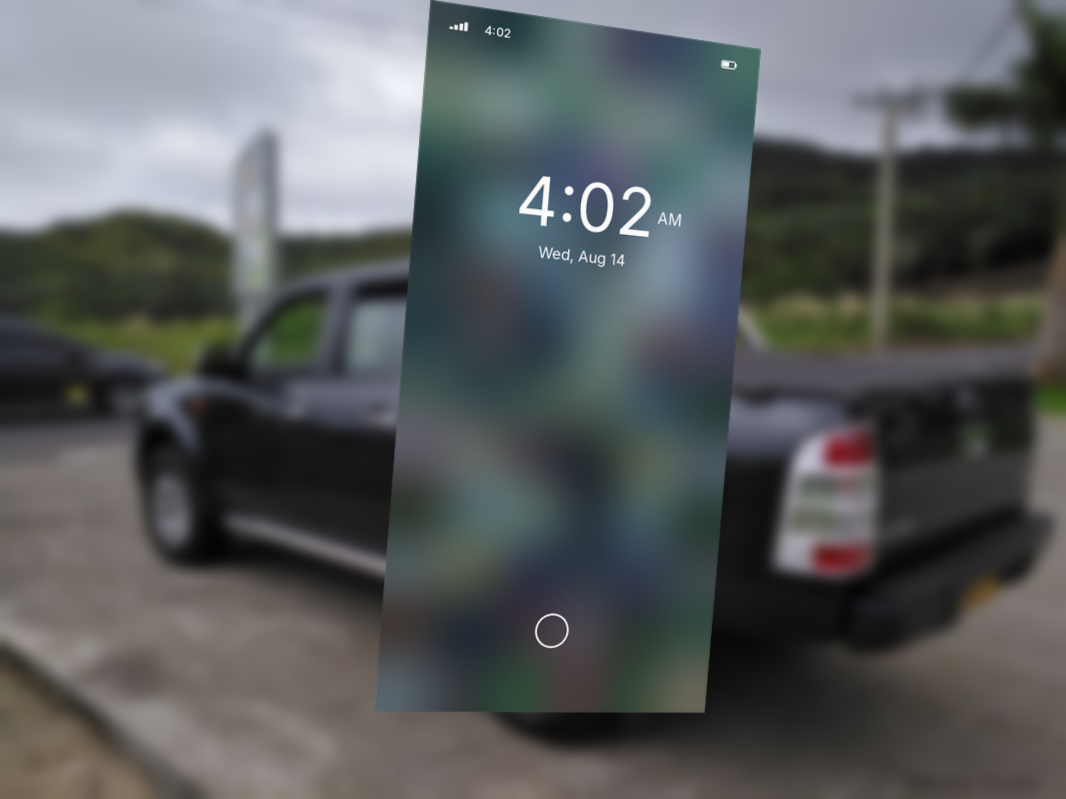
**4:02**
